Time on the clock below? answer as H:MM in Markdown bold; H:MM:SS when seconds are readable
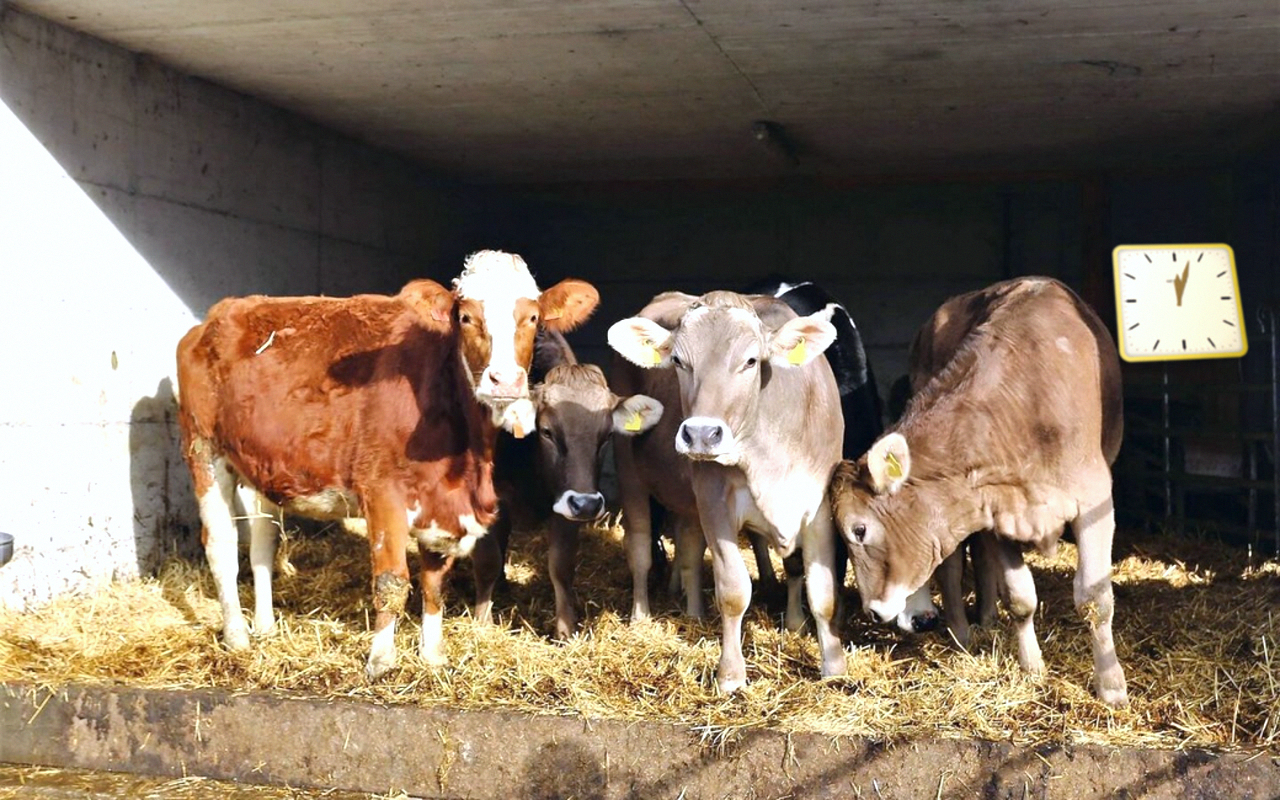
**12:03**
